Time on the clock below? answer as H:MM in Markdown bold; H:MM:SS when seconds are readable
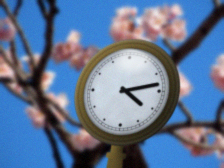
**4:13**
